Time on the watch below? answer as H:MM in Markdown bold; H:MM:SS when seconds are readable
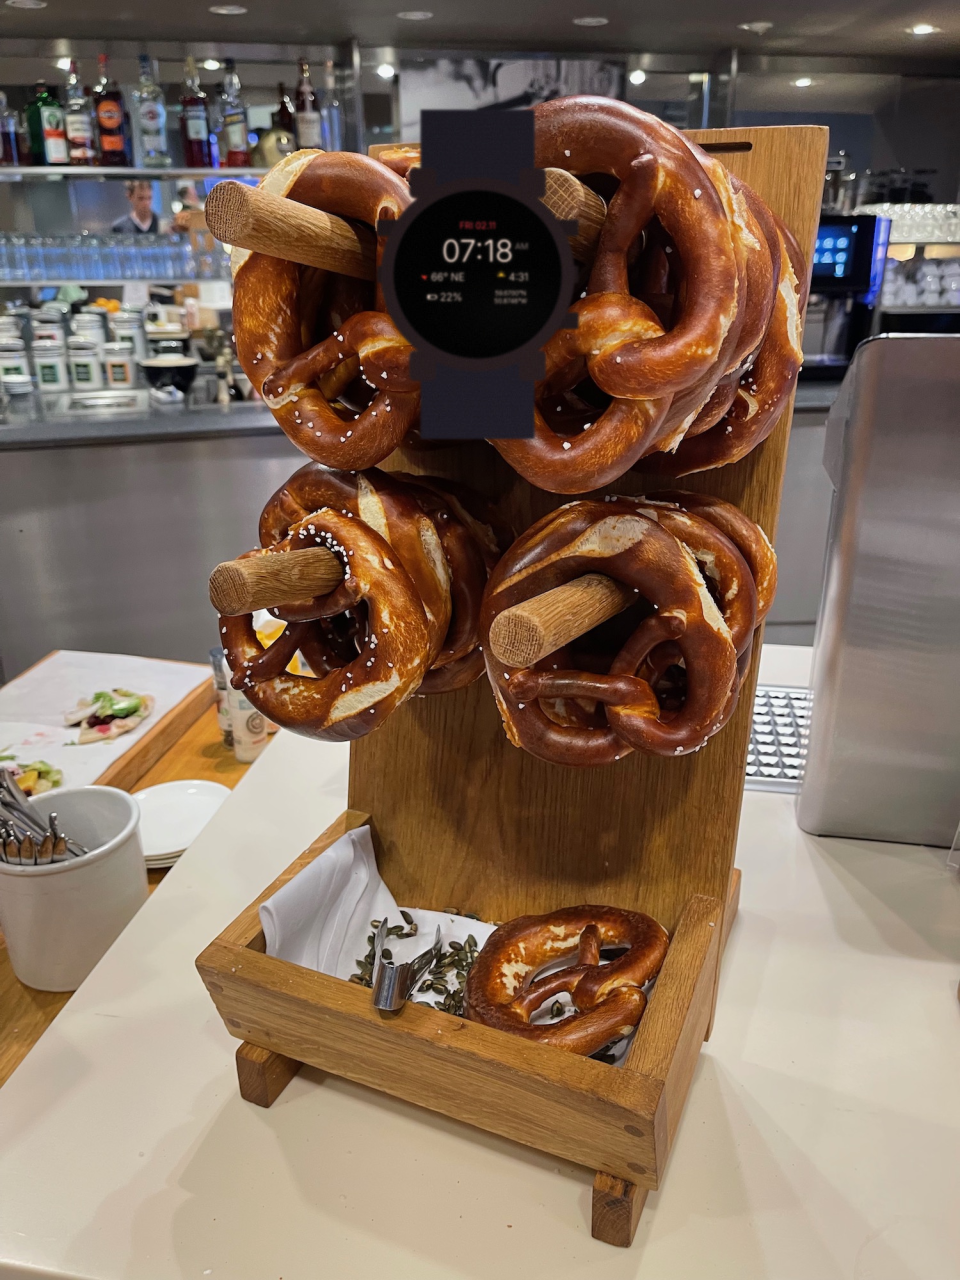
**7:18**
